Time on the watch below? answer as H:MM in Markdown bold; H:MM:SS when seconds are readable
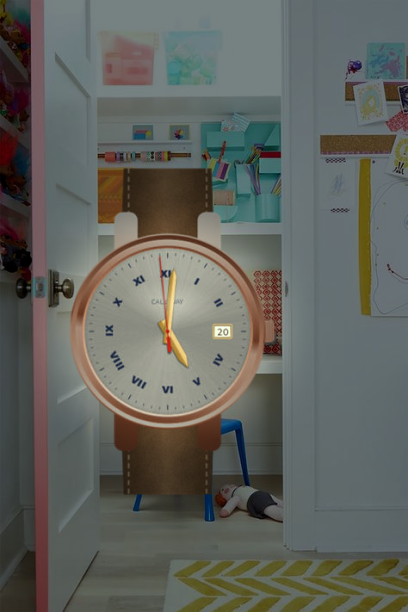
**5:00:59**
